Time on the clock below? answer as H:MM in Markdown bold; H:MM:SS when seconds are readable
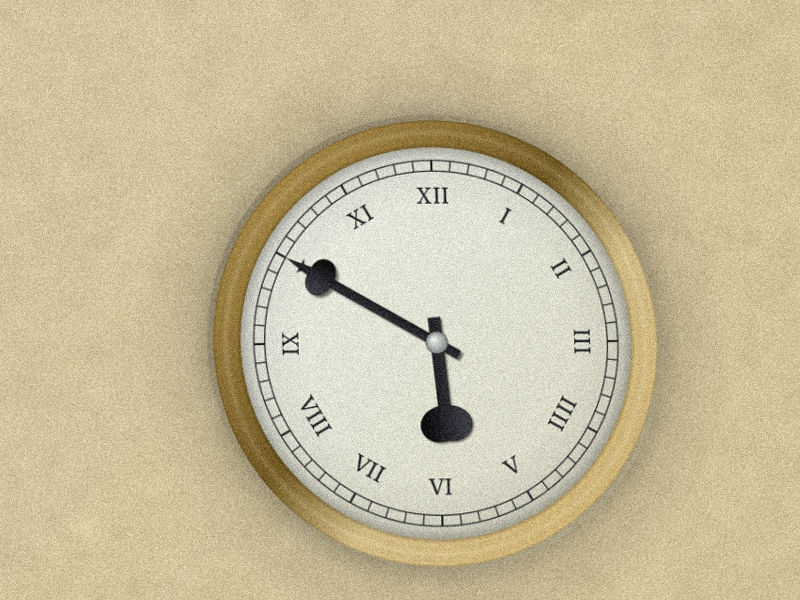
**5:50**
